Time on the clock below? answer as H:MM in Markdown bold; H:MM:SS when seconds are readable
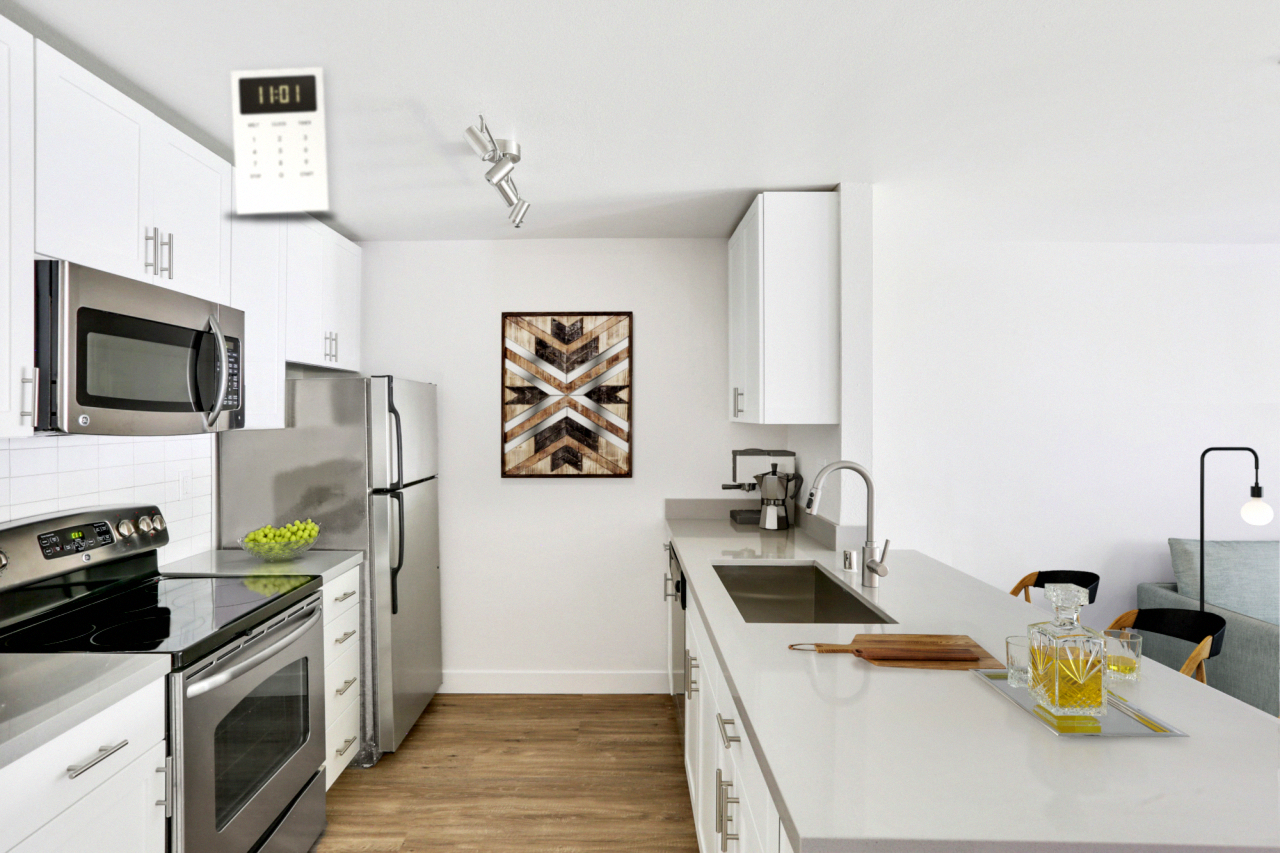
**11:01**
